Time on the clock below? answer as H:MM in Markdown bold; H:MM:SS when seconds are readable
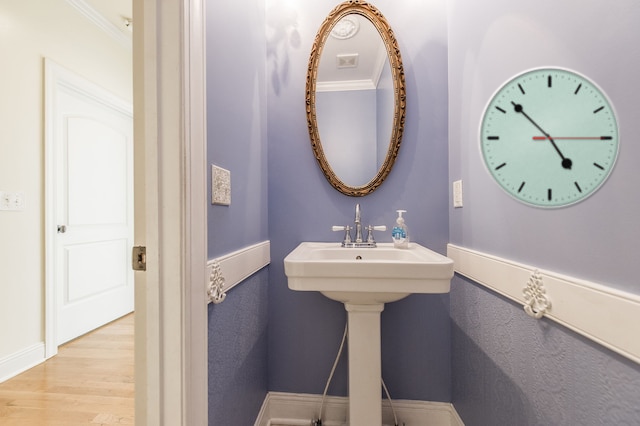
**4:52:15**
